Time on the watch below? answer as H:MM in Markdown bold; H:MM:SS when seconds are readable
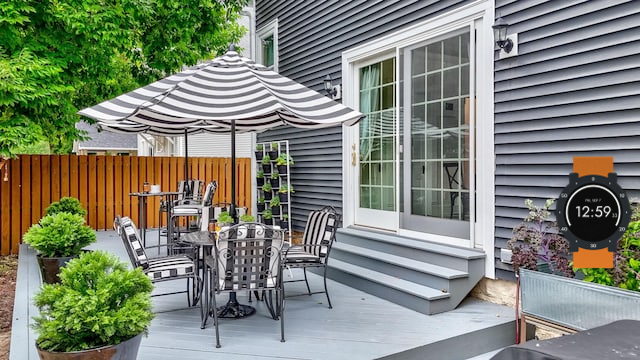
**12:59**
